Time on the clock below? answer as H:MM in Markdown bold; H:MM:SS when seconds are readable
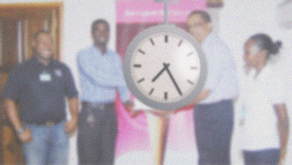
**7:25**
